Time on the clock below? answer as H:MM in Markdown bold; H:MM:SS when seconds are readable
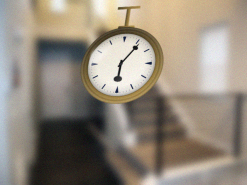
**6:06**
